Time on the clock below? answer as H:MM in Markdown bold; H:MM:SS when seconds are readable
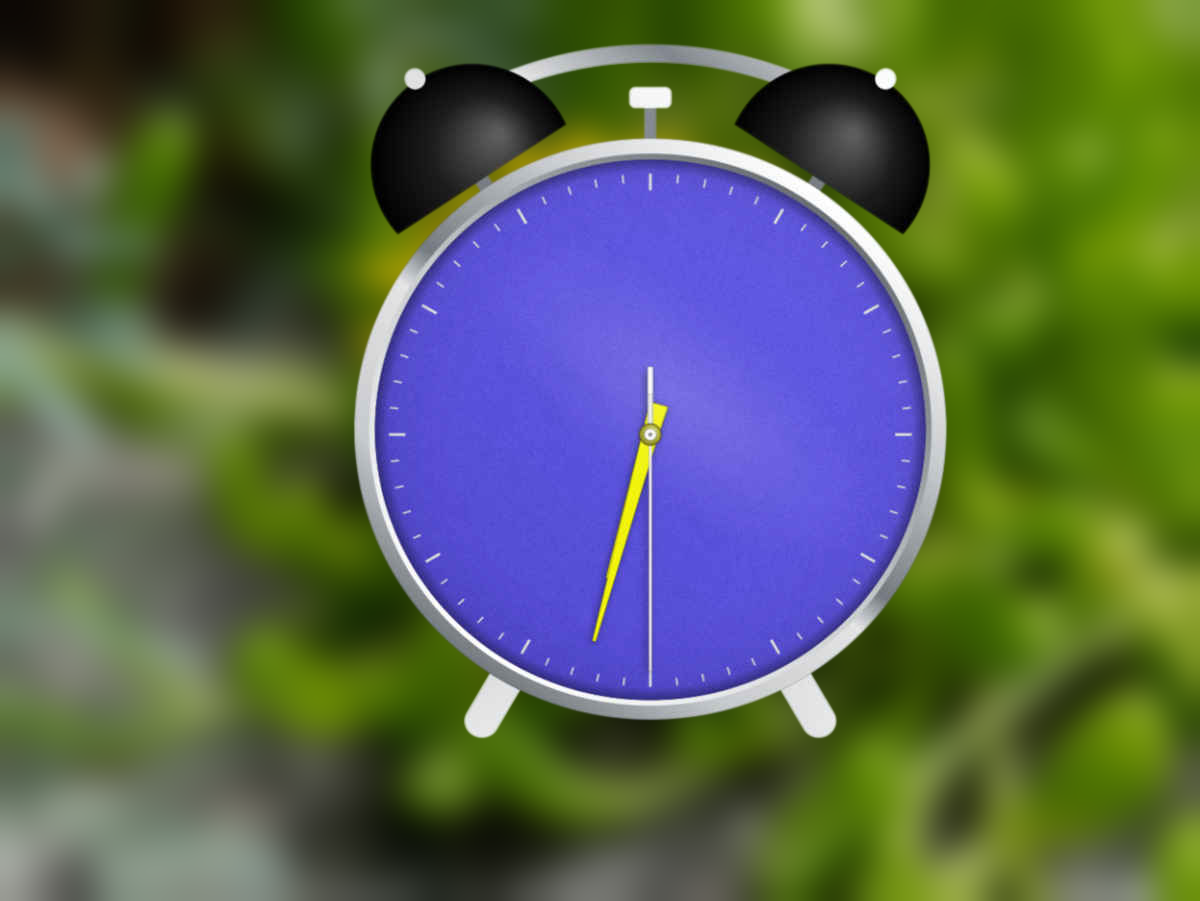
**6:32:30**
